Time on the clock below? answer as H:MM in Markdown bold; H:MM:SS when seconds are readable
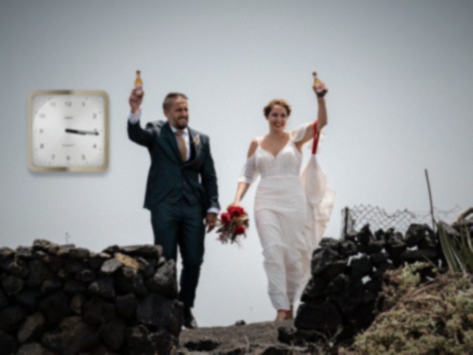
**3:16**
